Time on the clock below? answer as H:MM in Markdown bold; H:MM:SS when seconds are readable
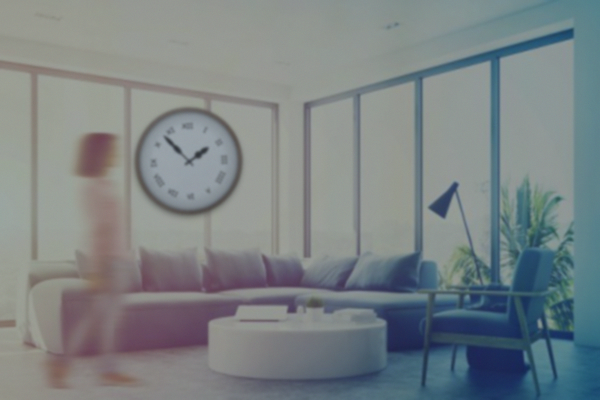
**1:53**
